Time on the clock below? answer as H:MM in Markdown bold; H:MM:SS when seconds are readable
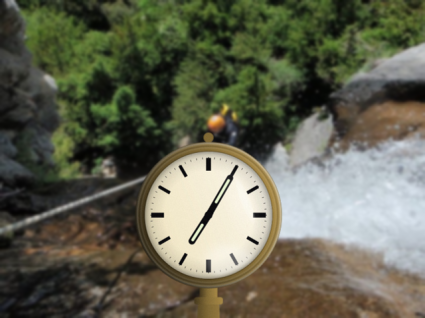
**7:05**
